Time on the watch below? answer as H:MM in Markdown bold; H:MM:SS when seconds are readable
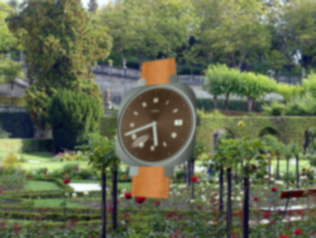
**5:42**
